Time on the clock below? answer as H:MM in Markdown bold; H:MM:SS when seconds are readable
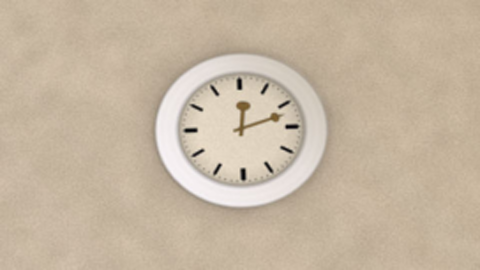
**12:12**
